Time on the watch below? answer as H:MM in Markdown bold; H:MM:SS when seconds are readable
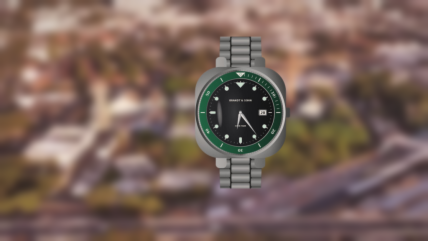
**6:24**
